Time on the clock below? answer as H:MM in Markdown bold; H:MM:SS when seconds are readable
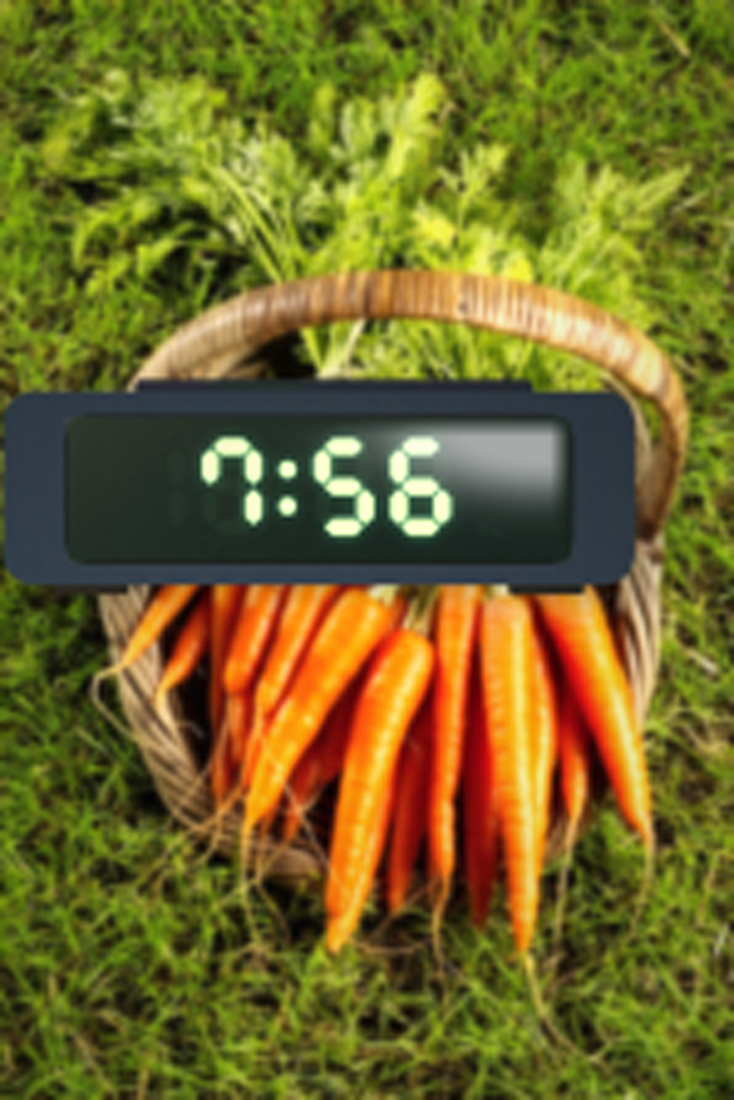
**7:56**
